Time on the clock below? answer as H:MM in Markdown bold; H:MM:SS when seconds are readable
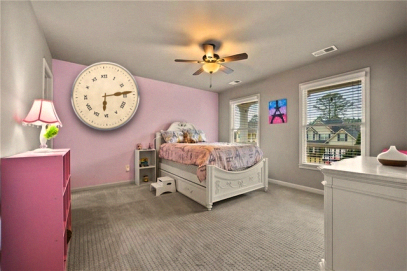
**6:14**
